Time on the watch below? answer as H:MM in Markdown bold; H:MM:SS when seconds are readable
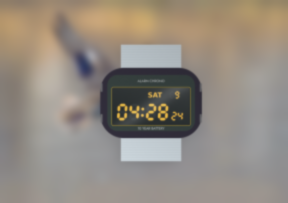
**4:28**
